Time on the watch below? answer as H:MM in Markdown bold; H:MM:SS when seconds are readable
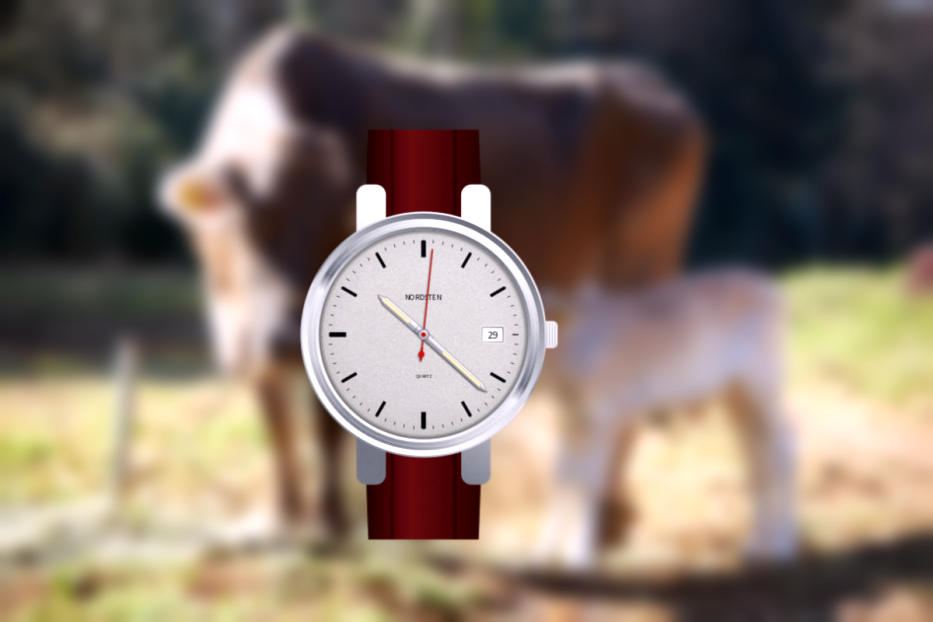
**10:22:01**
